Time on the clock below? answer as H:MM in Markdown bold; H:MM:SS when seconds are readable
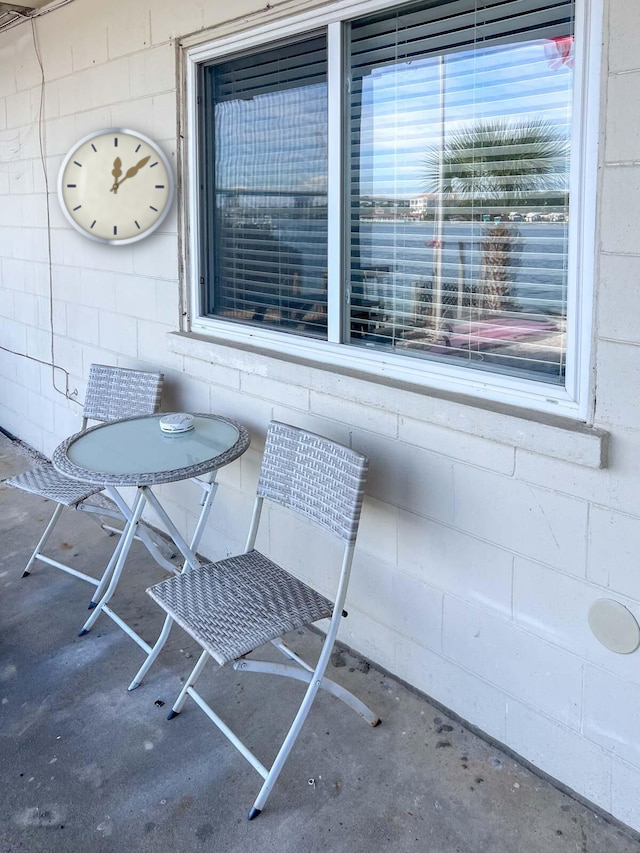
**12:08**
